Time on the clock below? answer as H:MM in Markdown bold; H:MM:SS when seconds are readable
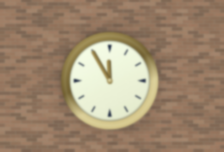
**11:55**
